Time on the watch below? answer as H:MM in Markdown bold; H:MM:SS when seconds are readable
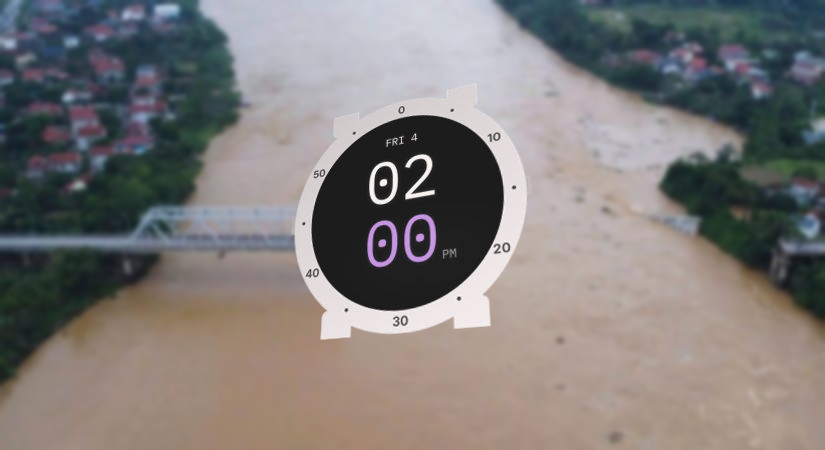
**2:00**
